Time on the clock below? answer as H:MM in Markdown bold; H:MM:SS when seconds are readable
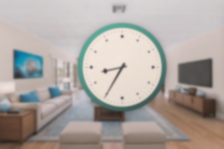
**8:35**
